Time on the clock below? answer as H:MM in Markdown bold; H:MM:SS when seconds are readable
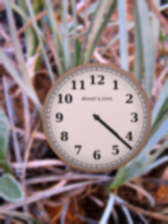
**4:22**
